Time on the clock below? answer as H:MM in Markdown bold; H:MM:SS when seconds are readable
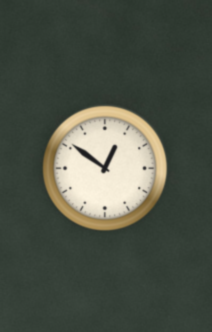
**12:51**
